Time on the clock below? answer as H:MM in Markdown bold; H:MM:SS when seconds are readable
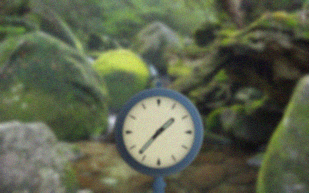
**1:37**
